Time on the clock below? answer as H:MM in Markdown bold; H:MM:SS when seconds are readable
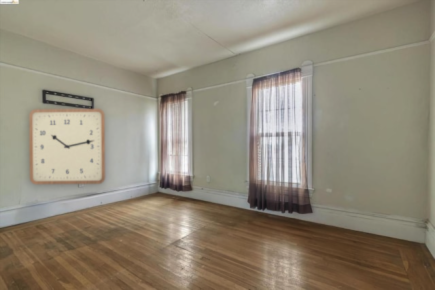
**10:13**
